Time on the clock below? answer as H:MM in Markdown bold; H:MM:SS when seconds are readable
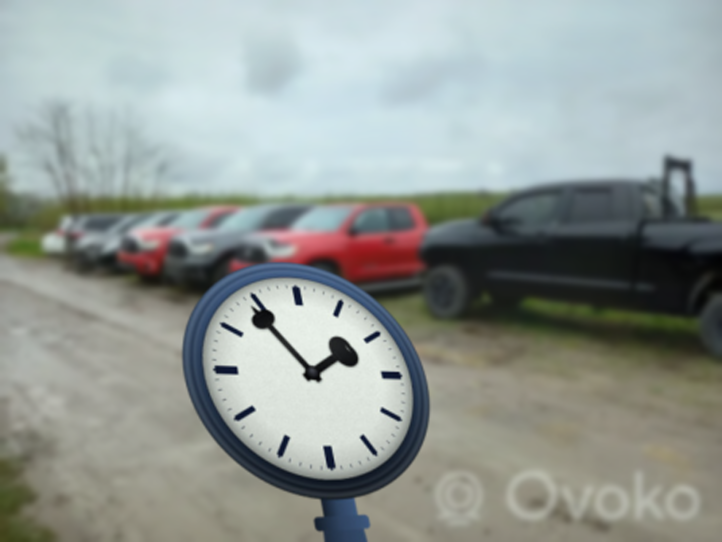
**1:54**
